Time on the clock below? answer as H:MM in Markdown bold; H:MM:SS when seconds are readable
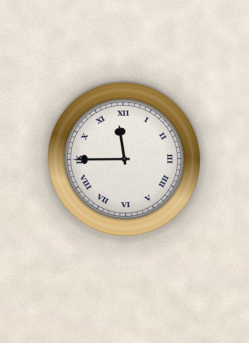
**11:45**
